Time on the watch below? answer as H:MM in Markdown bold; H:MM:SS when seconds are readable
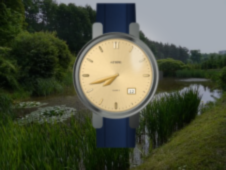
**7:42**
